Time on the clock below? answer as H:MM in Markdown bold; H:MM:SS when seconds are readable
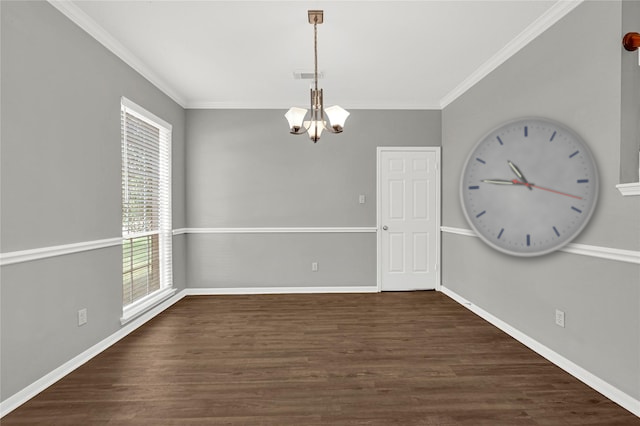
**10:46:18**
